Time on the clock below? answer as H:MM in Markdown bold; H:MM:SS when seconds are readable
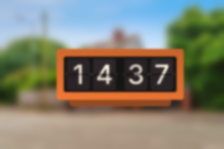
**14:37**
